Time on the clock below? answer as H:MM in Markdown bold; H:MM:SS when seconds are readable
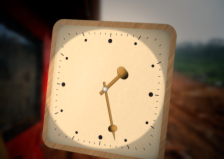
**1:27**
